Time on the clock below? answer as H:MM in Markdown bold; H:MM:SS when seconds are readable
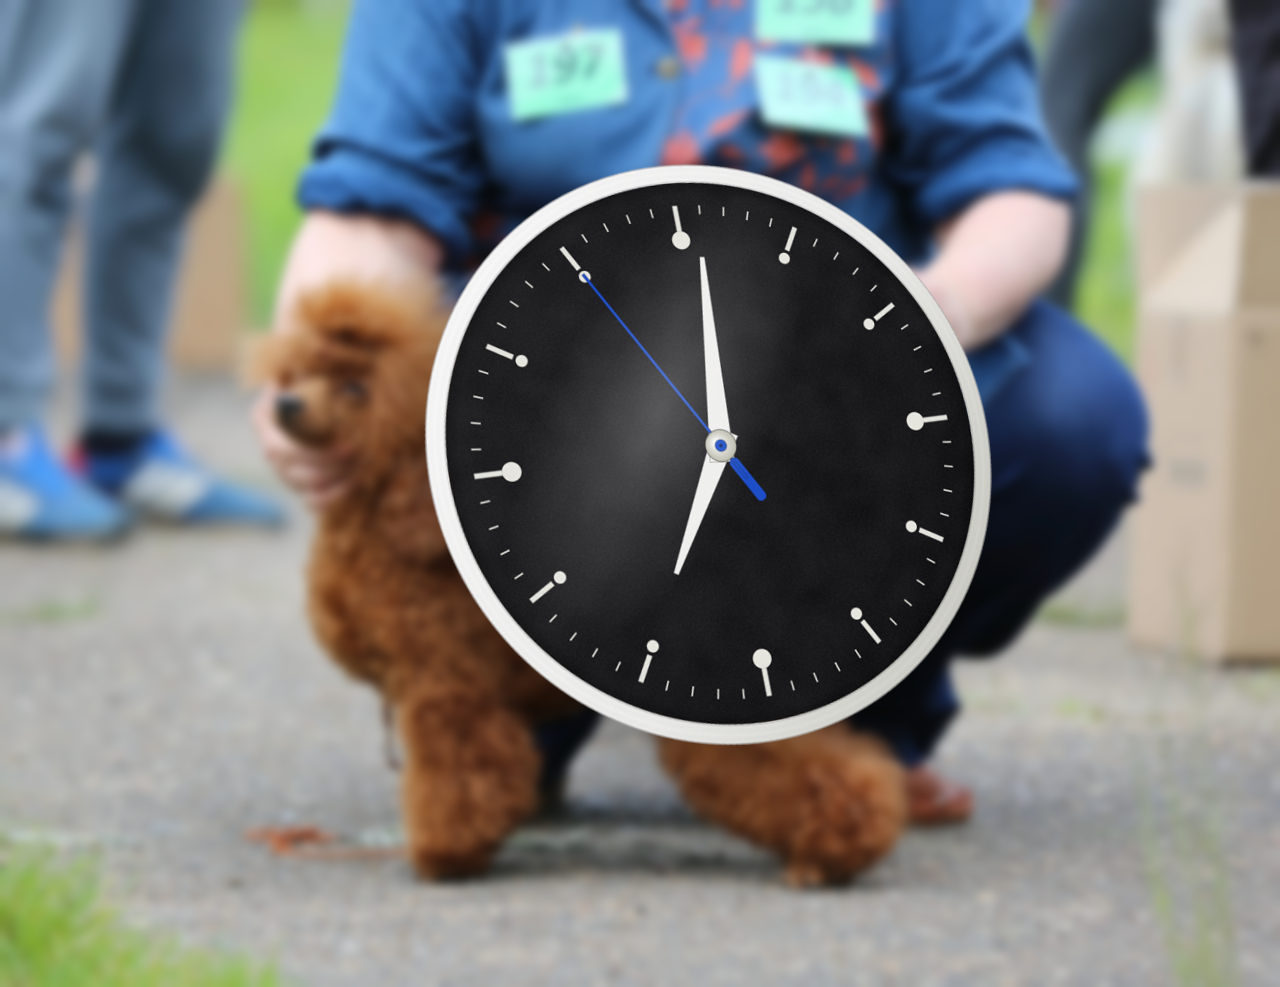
**7:00:55**
